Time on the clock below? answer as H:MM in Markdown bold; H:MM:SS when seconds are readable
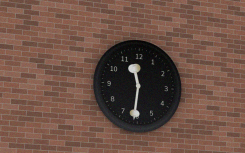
**11:31**
